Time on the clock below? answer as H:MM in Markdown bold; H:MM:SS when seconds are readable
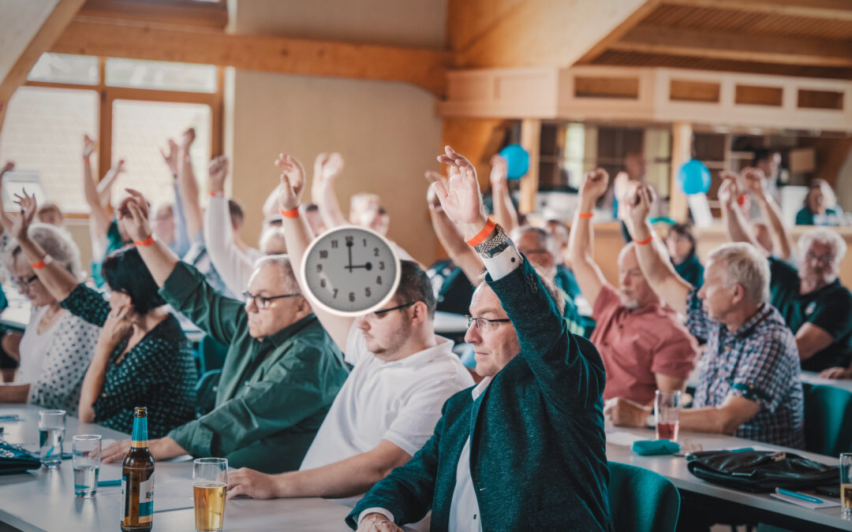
**3:00**
